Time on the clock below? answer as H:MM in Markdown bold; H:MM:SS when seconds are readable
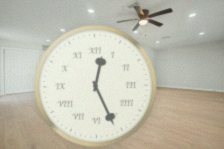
**12:26**
